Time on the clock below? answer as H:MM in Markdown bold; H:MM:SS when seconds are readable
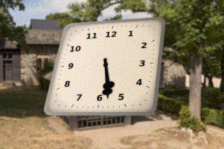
**5:28**
